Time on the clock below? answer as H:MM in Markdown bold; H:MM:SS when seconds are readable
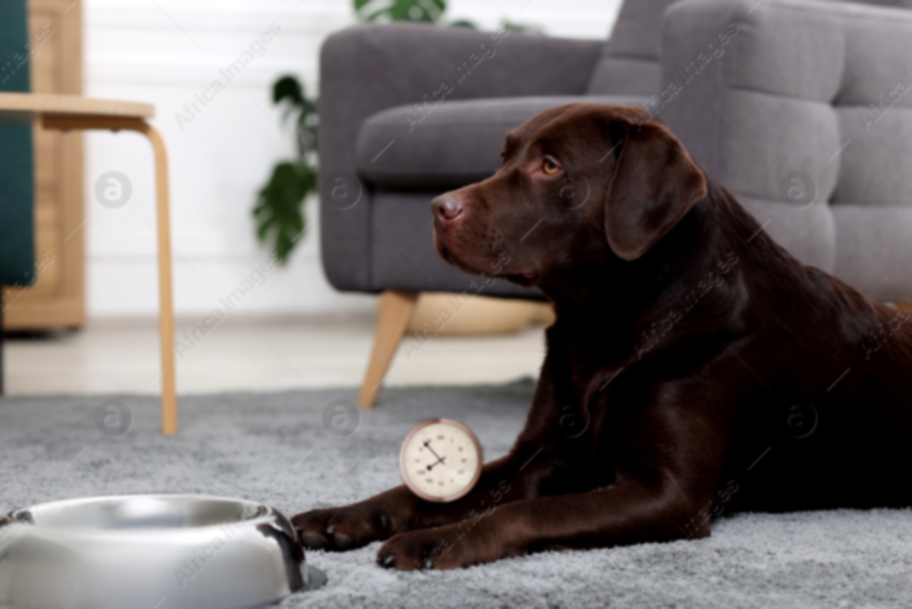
**7:53**
